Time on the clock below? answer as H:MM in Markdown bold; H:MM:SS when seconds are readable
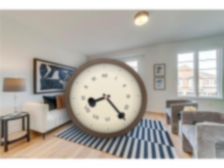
**8:24**
